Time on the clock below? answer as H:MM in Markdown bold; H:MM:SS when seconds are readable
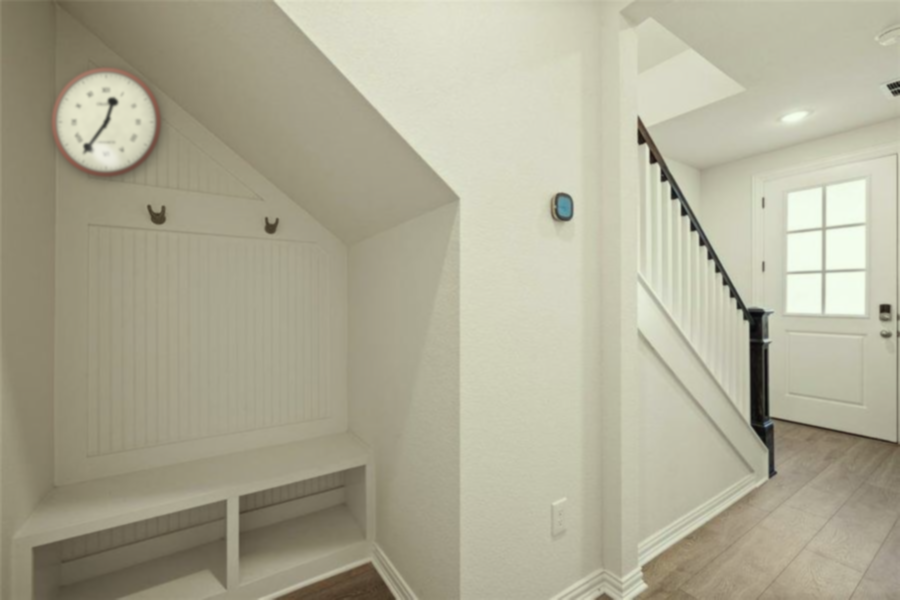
**12:36**
